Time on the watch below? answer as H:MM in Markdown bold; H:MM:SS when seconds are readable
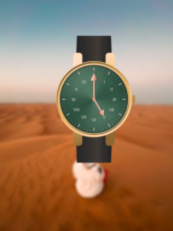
**5:00**
